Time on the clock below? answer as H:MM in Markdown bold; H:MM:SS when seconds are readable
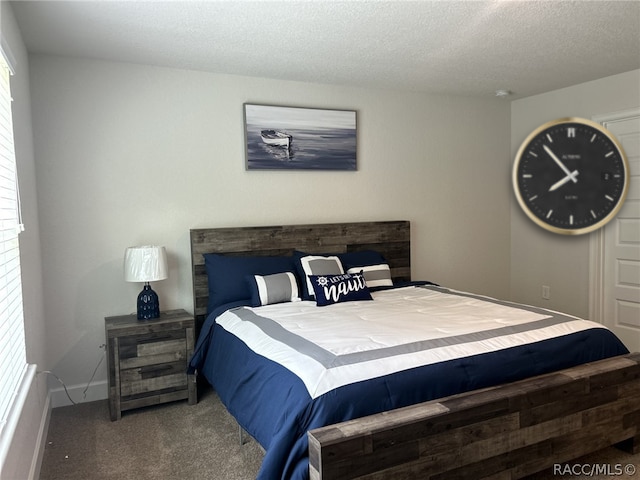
**7:53**
